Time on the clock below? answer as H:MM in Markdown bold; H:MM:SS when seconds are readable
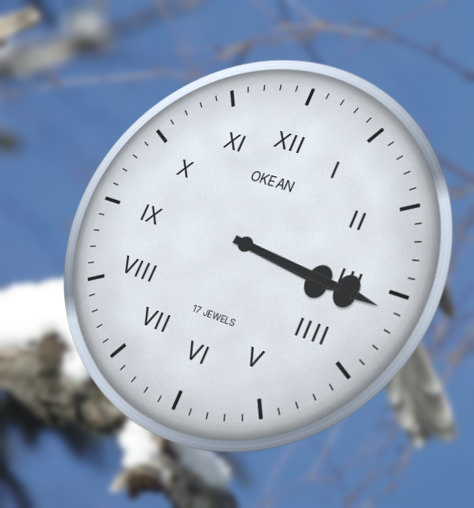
**3:16**
